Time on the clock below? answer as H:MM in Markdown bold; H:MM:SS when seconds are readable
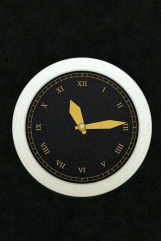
**11:14**
